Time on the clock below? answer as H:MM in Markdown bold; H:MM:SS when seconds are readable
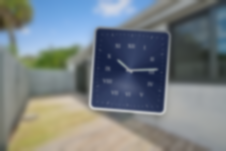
**10:14**
